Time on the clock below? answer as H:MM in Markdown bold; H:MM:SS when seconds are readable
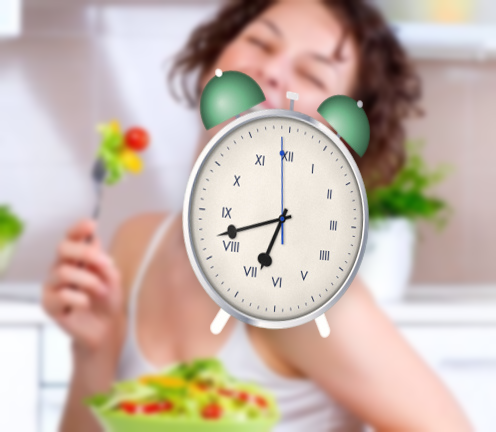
**6:41:59**
